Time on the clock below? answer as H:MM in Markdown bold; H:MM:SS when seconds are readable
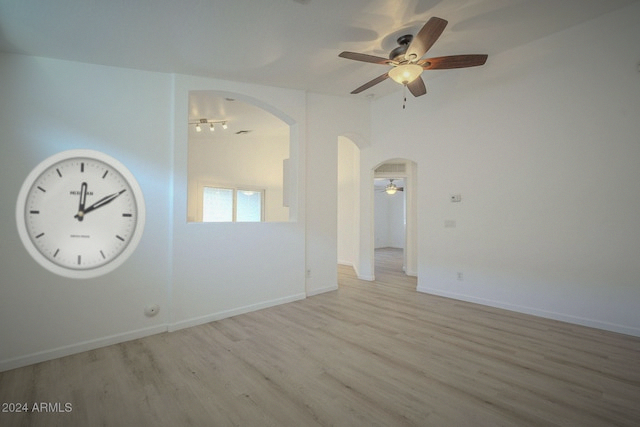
**12:10**
